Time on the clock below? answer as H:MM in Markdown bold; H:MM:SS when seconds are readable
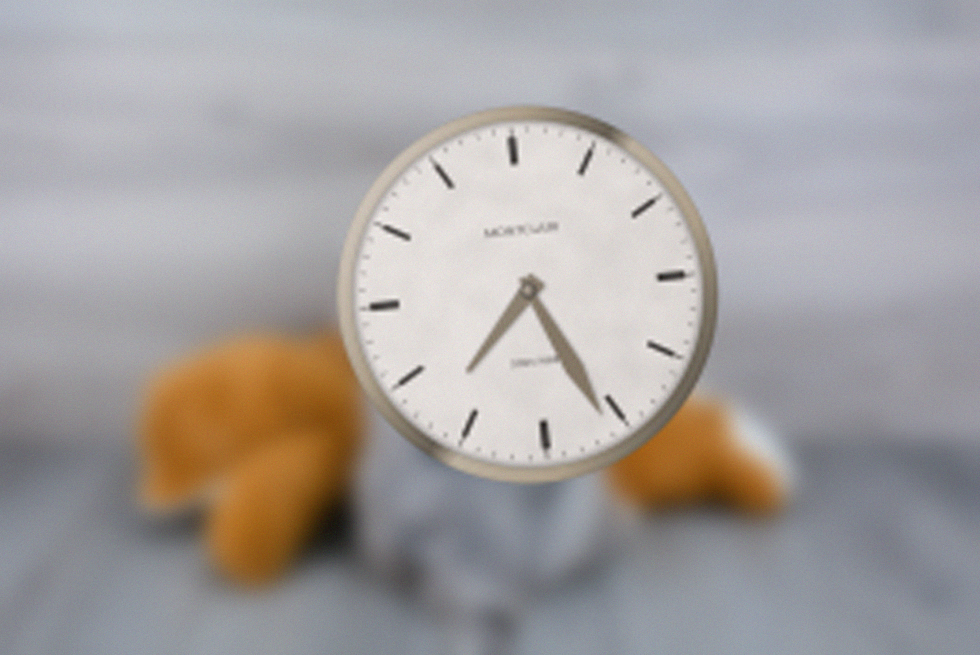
**7:26**
